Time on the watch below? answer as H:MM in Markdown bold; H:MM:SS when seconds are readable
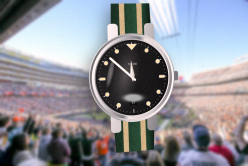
**11:52**
